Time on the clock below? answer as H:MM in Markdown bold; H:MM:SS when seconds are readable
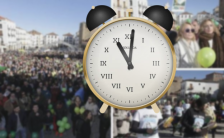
**11:01**
